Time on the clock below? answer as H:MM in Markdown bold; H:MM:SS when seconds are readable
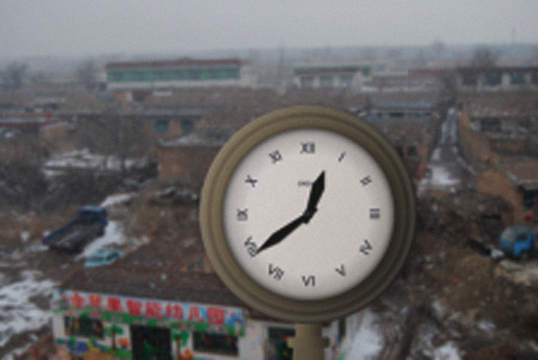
**12:39**
